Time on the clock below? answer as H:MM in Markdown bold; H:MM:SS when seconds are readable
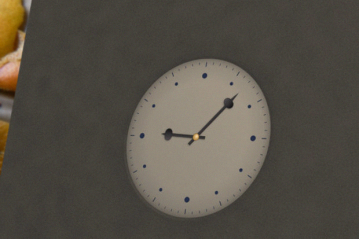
**9:07**
